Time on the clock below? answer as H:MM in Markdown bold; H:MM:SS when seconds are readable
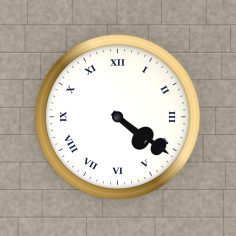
**4:21**
